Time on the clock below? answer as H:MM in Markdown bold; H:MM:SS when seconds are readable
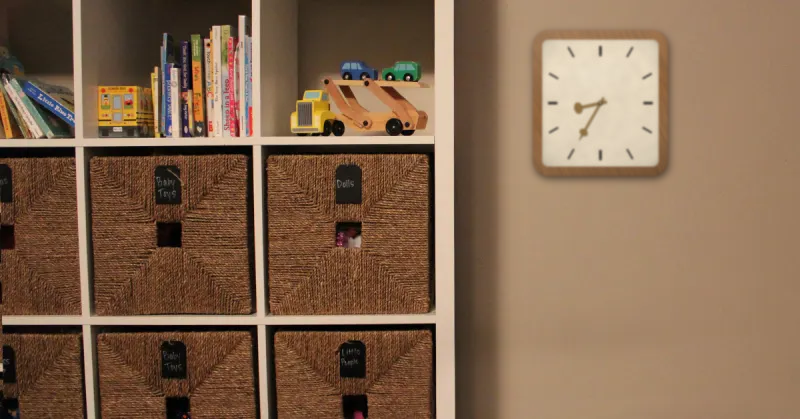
**8:35**
